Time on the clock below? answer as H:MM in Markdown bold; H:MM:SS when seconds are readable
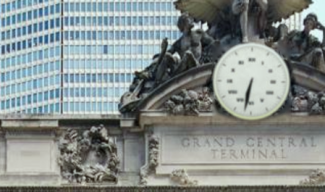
**6:32**
